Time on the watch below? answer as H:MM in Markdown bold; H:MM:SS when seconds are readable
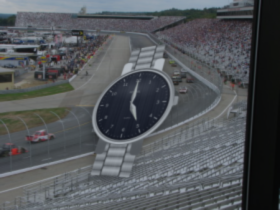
**5:00**
